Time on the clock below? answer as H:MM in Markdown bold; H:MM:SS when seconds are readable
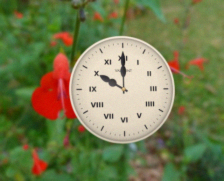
**10:00**
